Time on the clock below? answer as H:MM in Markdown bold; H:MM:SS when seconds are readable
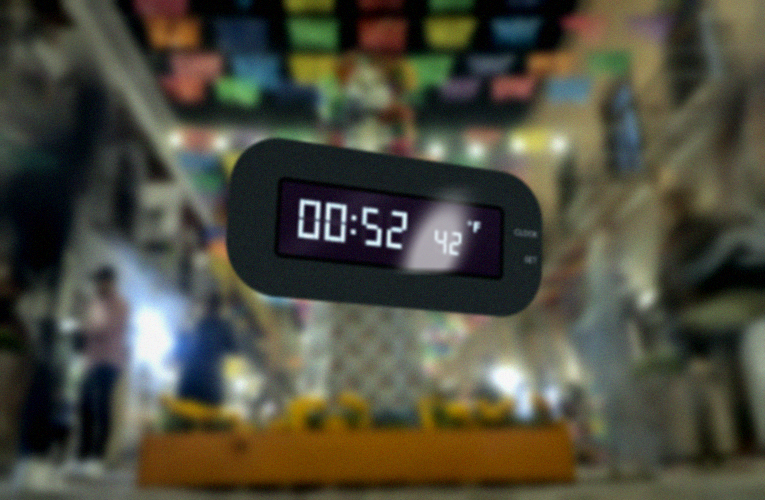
**0:52**
